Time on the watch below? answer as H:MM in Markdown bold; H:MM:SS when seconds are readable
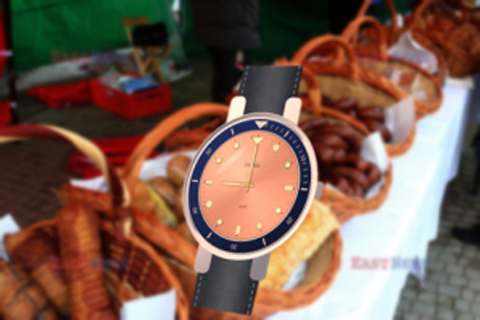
**9:00**
